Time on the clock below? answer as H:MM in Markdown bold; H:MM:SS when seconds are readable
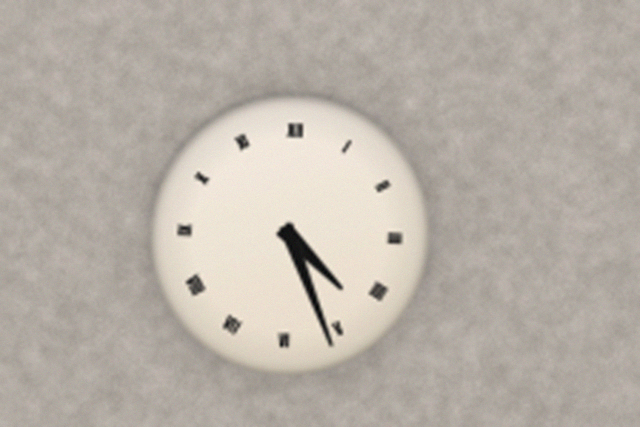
**4:26**
